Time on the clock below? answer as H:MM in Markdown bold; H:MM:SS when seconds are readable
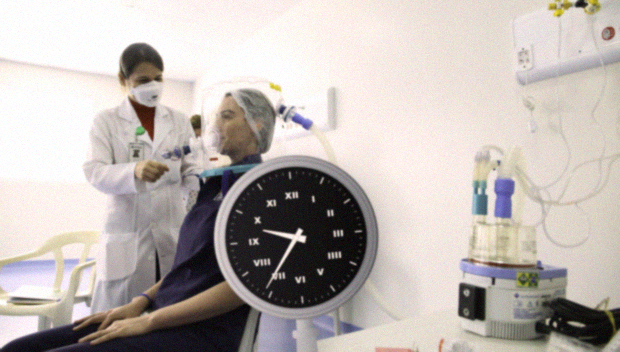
**9:36**
